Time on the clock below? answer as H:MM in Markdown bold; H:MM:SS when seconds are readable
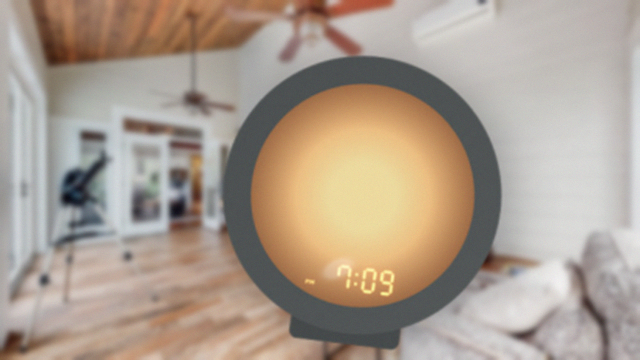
**7:09**
